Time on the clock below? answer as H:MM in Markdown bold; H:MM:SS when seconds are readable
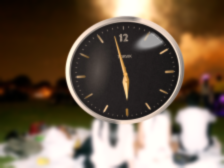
**5:58**
